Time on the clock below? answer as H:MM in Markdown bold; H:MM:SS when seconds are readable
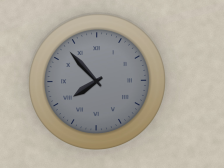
**7:53**
